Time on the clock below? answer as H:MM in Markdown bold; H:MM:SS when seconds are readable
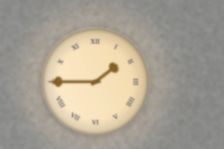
**1:45**
